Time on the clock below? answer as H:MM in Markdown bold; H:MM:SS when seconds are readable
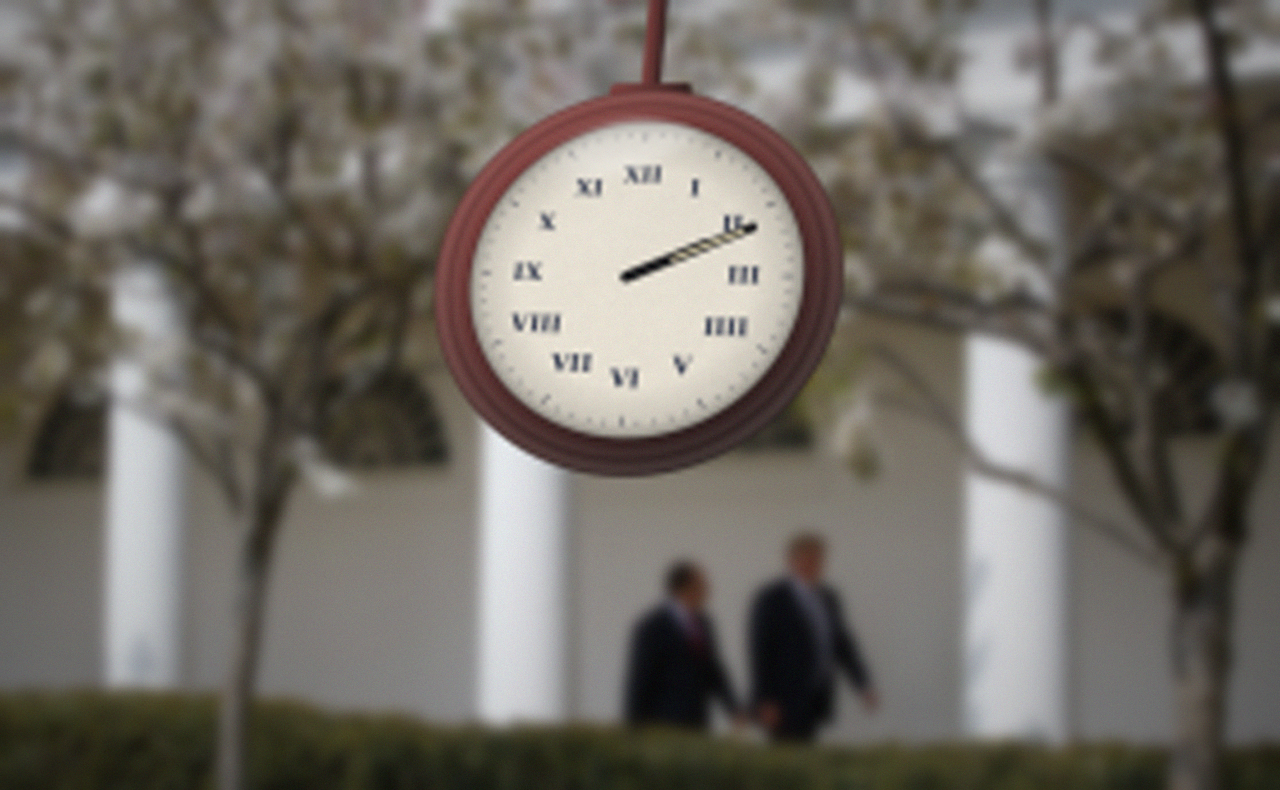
**2:11**
